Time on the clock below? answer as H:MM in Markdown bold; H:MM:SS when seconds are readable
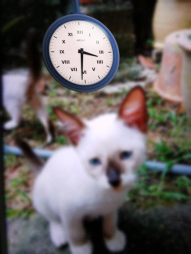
**3:31**
